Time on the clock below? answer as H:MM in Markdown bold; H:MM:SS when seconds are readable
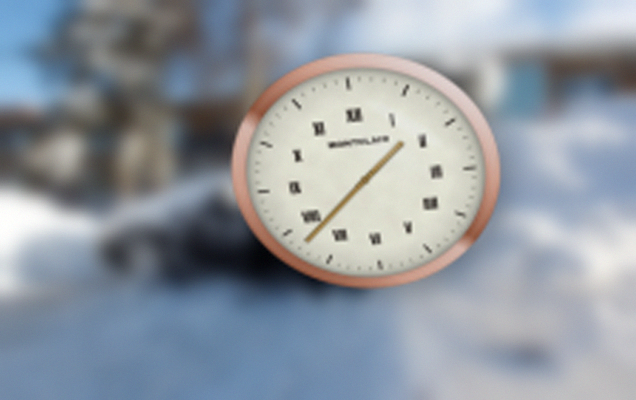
**1:38**
